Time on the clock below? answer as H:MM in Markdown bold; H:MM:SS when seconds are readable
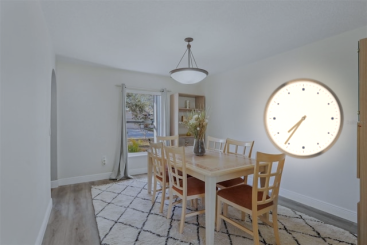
**7:36**
